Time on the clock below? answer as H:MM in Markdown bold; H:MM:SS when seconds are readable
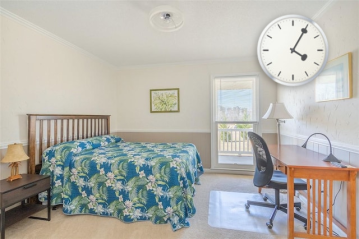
**4:05**
